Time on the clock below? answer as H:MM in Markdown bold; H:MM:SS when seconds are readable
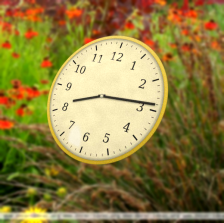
**8:14**
